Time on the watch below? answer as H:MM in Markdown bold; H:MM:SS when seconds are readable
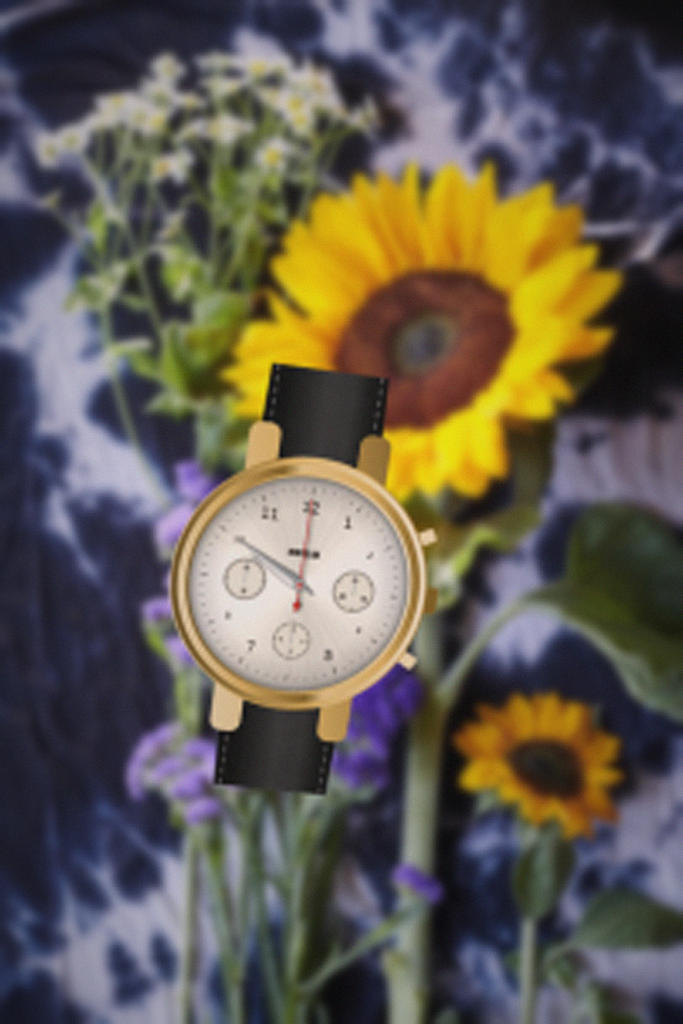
**9:50**
